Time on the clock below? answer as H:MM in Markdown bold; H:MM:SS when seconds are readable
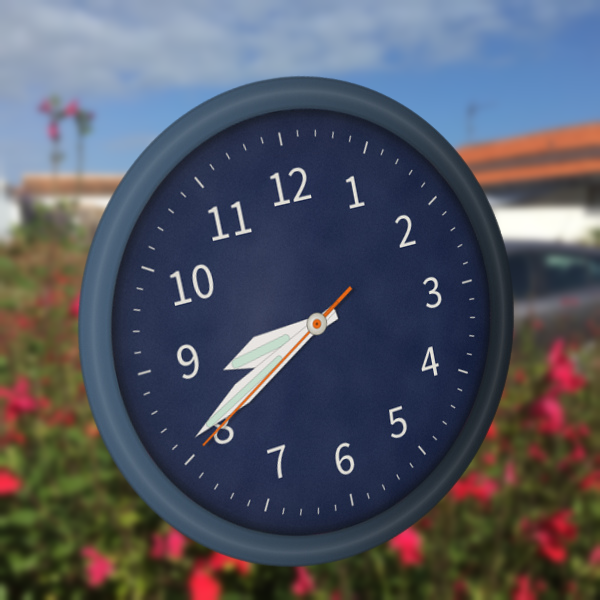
**8:40:40**
